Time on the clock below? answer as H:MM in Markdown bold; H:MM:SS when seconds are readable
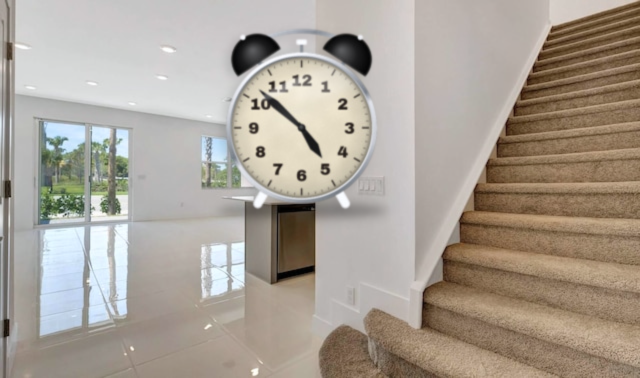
**4:52**
